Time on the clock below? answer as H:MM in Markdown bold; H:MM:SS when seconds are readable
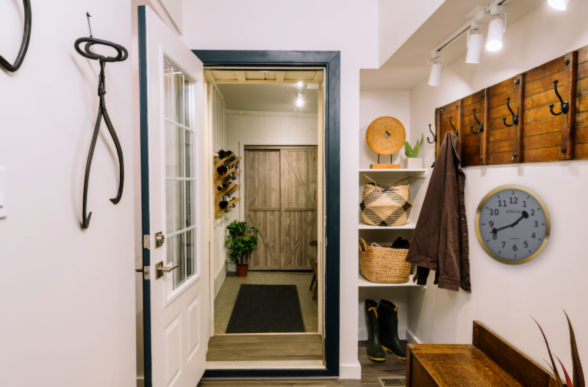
**1:42**
